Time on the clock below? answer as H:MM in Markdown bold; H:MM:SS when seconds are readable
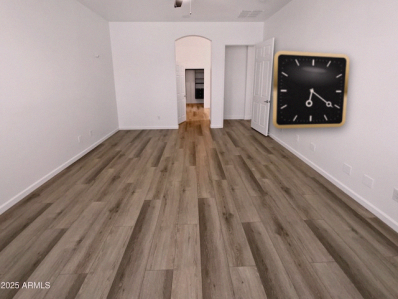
**6:21**
